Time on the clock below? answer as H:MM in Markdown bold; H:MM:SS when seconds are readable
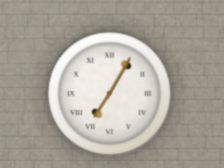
**7:05**
